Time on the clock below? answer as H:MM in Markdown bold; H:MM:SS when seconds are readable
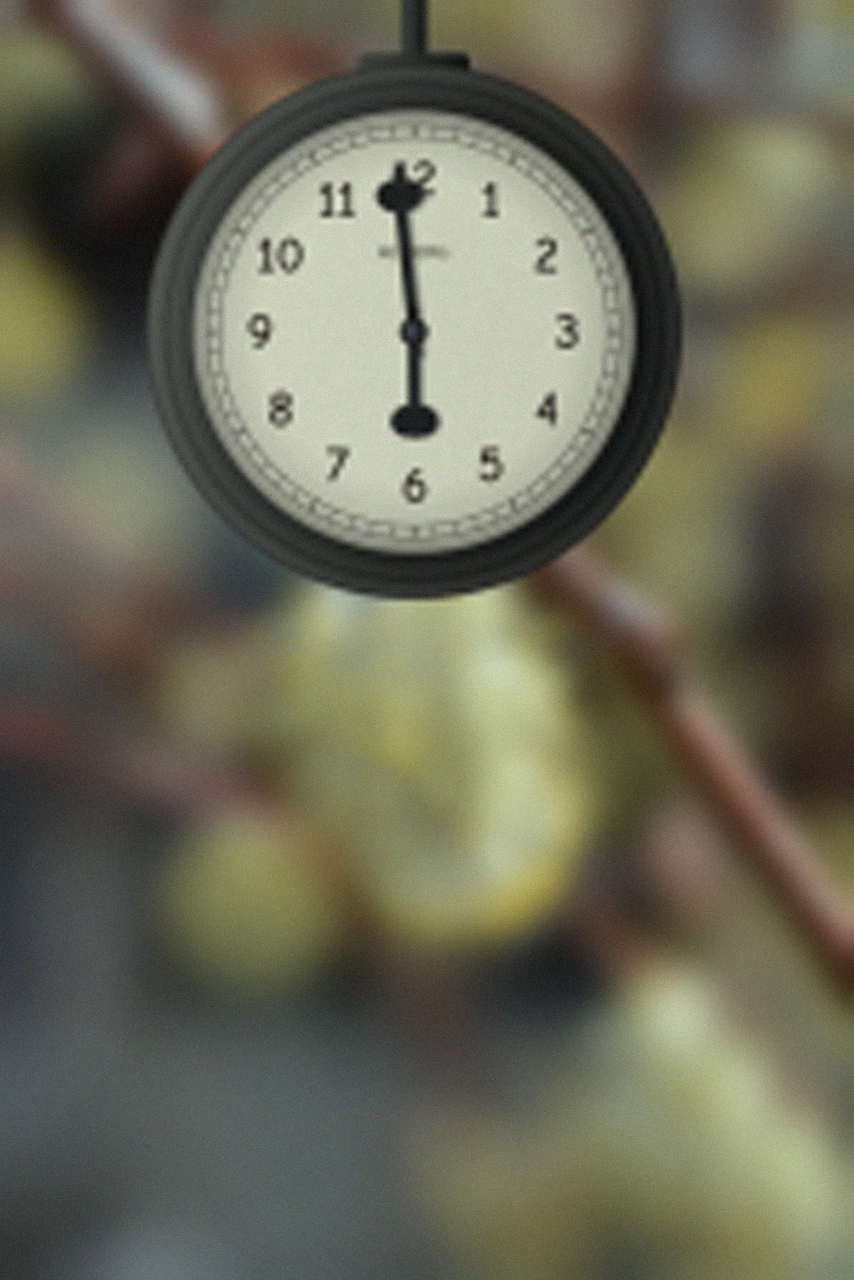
**5:59**
